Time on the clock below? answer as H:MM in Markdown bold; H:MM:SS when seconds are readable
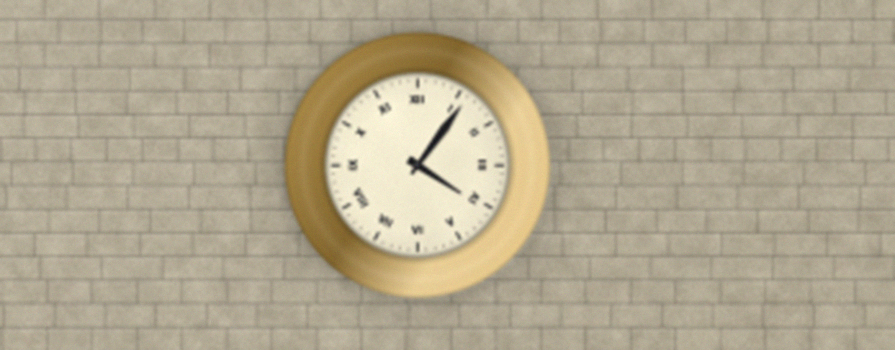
**4:06**
